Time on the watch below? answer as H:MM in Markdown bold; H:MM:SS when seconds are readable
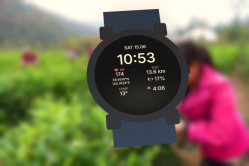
**10:53**
